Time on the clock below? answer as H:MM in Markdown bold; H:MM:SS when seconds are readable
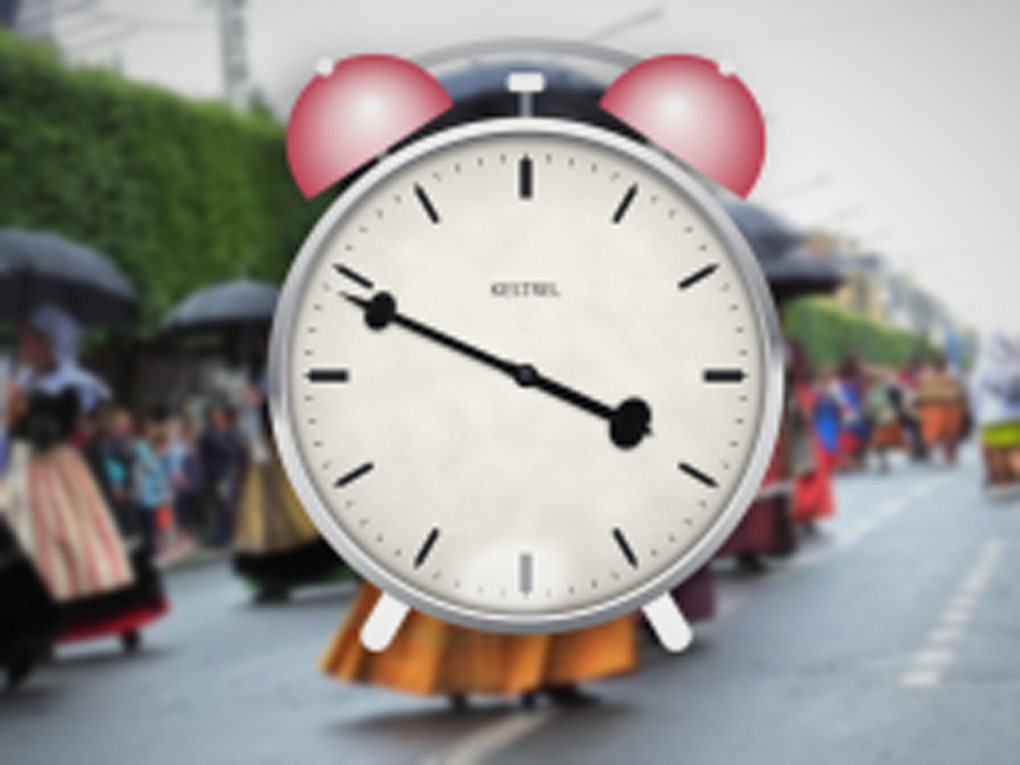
**3:49**
